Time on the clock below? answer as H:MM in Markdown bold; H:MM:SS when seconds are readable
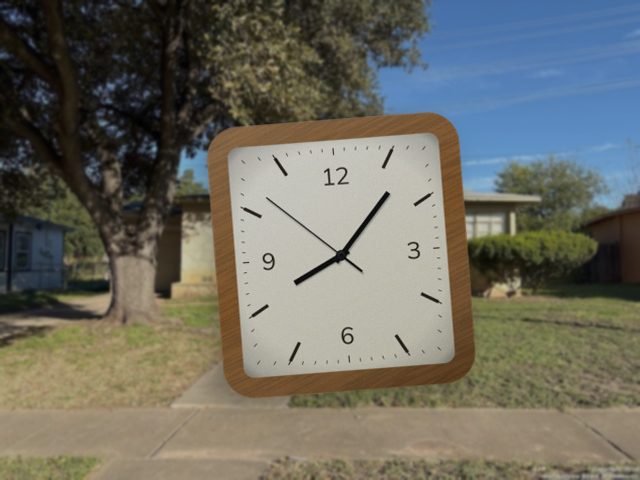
**8:06:52**
